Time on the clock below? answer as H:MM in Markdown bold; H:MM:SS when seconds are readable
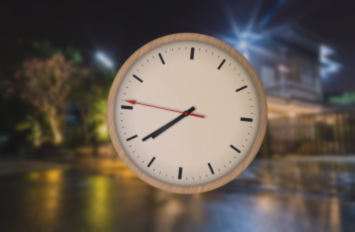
**7:38:46**
